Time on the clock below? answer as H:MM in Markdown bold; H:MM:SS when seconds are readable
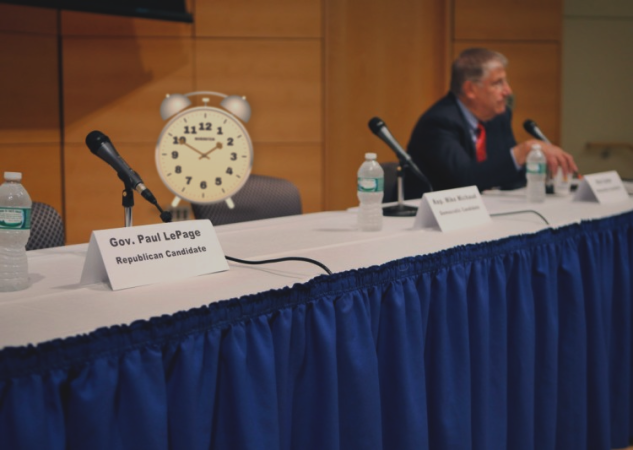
**1:50**
